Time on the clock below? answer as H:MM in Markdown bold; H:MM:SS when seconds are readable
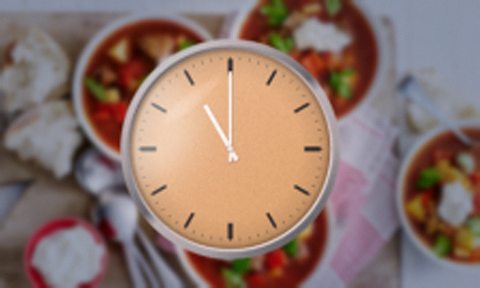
**11:00**
